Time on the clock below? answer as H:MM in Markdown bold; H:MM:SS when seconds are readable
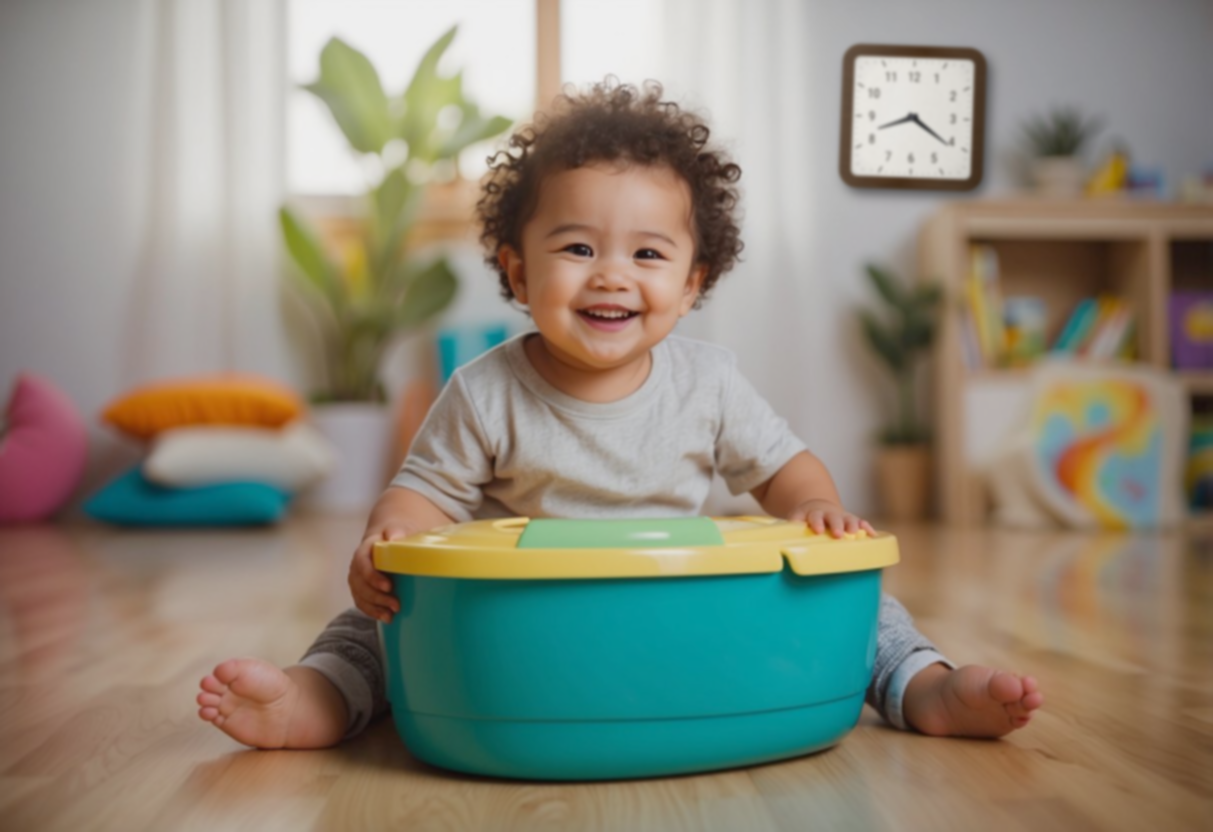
**8:21**
